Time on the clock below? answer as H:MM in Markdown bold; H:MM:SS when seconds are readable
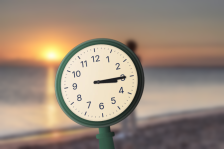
**3:15**
